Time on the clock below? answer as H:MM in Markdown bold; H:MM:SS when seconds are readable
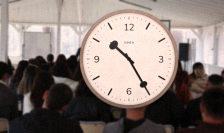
**10:25**
